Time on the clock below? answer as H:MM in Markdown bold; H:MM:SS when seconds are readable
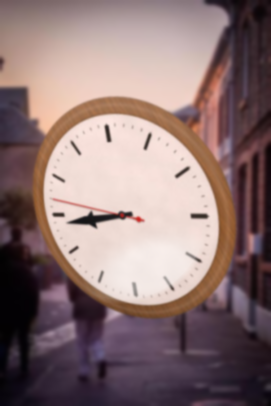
**8:43:47**
